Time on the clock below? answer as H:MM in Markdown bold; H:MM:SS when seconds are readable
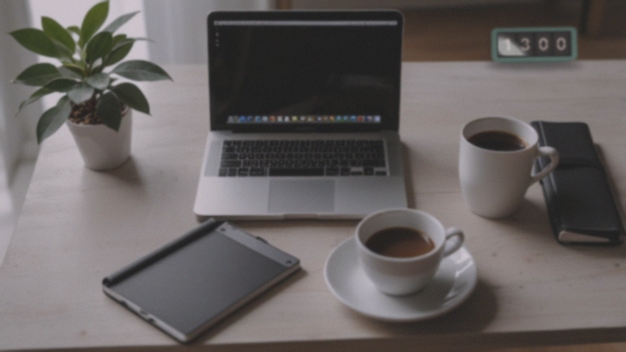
**13:00**
